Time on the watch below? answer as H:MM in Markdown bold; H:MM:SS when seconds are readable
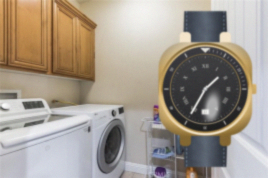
**1:35**
